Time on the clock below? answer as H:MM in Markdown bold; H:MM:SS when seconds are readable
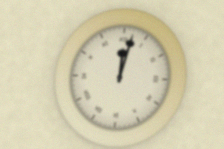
**12:02**
